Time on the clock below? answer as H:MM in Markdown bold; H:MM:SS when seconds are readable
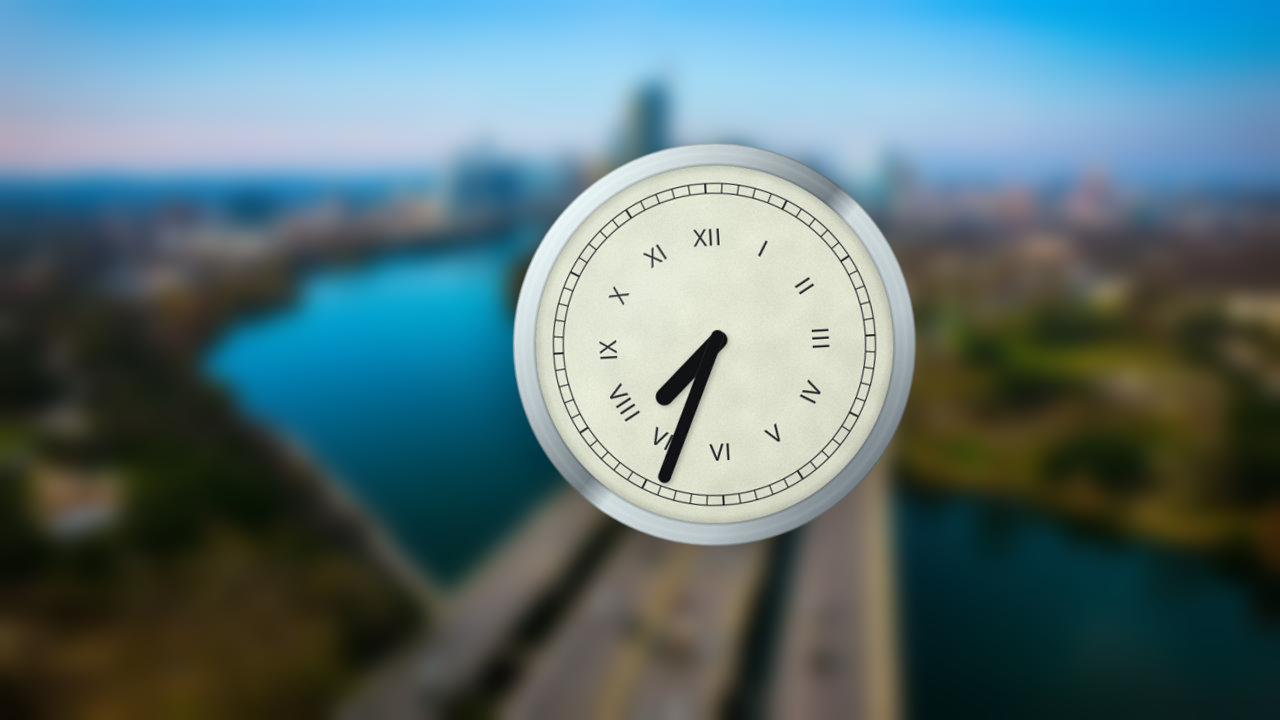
**7:34**
